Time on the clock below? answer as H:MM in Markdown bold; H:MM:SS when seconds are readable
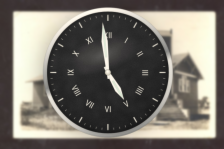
**4:59**
